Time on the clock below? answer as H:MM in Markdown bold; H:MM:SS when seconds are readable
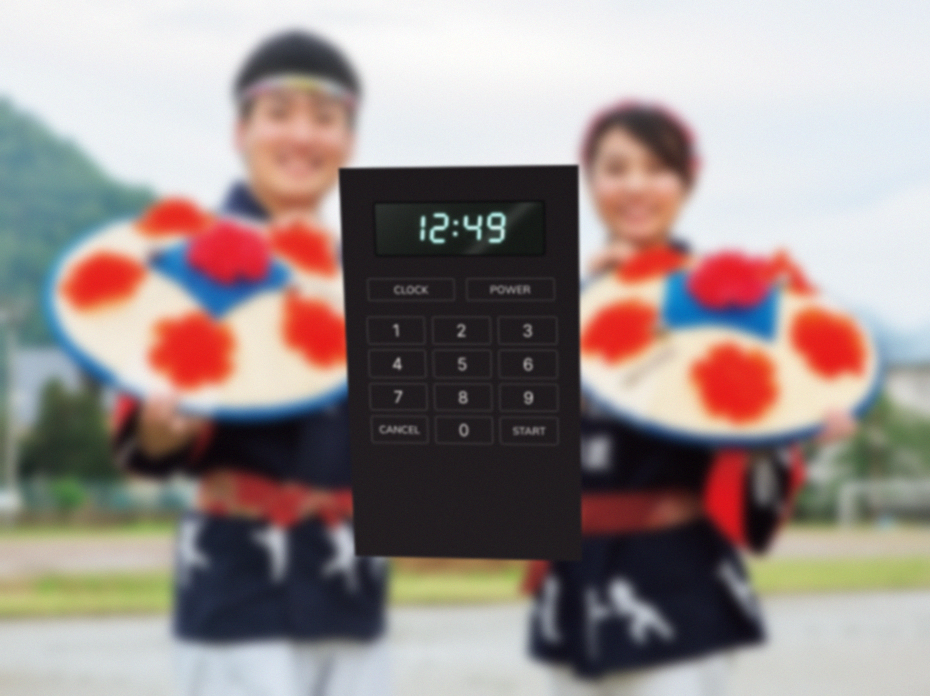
**12:49**
